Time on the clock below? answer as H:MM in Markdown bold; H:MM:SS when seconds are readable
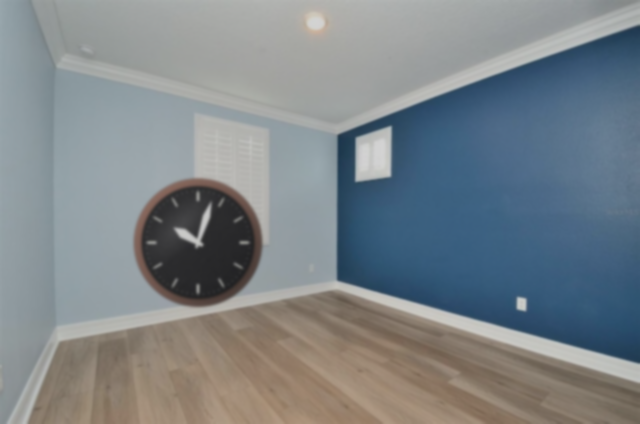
**10:03**
